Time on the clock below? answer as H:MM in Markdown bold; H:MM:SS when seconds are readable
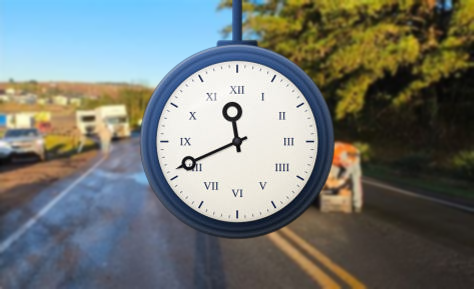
**11:41**
